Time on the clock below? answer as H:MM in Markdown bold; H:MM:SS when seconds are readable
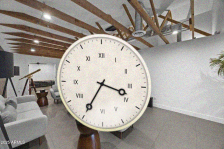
**3:35**
